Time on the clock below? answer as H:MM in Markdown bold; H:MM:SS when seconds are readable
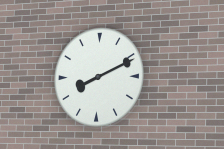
**8:11**
